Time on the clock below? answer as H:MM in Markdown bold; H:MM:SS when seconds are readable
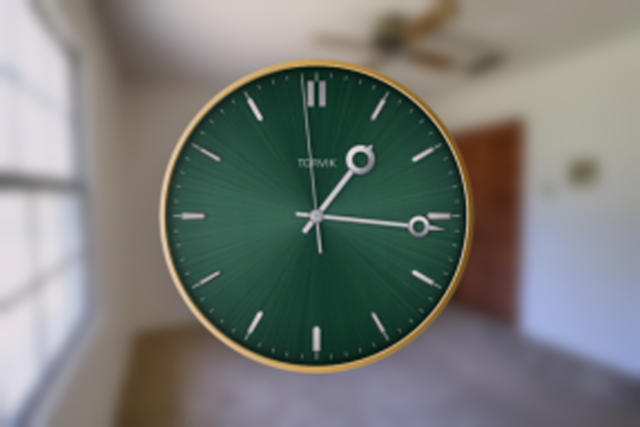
**1:15:59**
